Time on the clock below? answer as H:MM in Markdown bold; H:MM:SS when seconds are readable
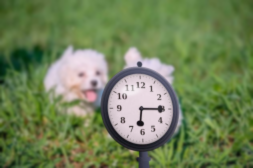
**6:15**
